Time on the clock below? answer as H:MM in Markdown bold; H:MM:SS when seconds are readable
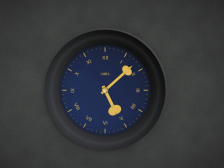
**5:08**
